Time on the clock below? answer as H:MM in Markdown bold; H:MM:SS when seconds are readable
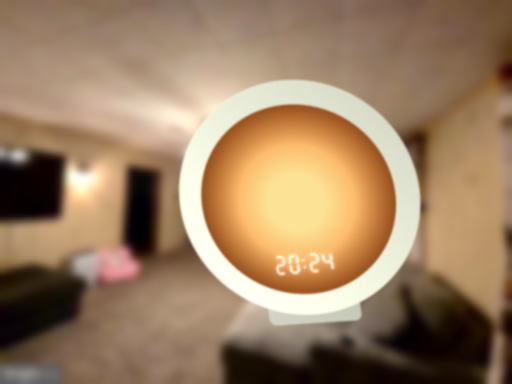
**20:24**
